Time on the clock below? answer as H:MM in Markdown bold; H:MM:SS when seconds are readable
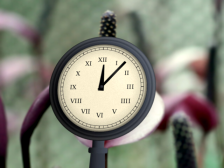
**12:07**
